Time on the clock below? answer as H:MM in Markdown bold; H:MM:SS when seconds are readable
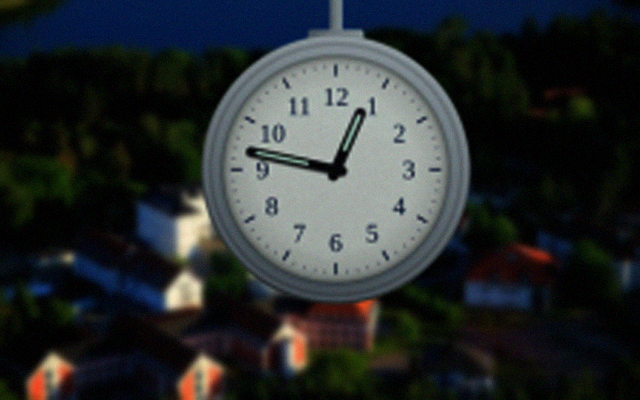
**12:47**
